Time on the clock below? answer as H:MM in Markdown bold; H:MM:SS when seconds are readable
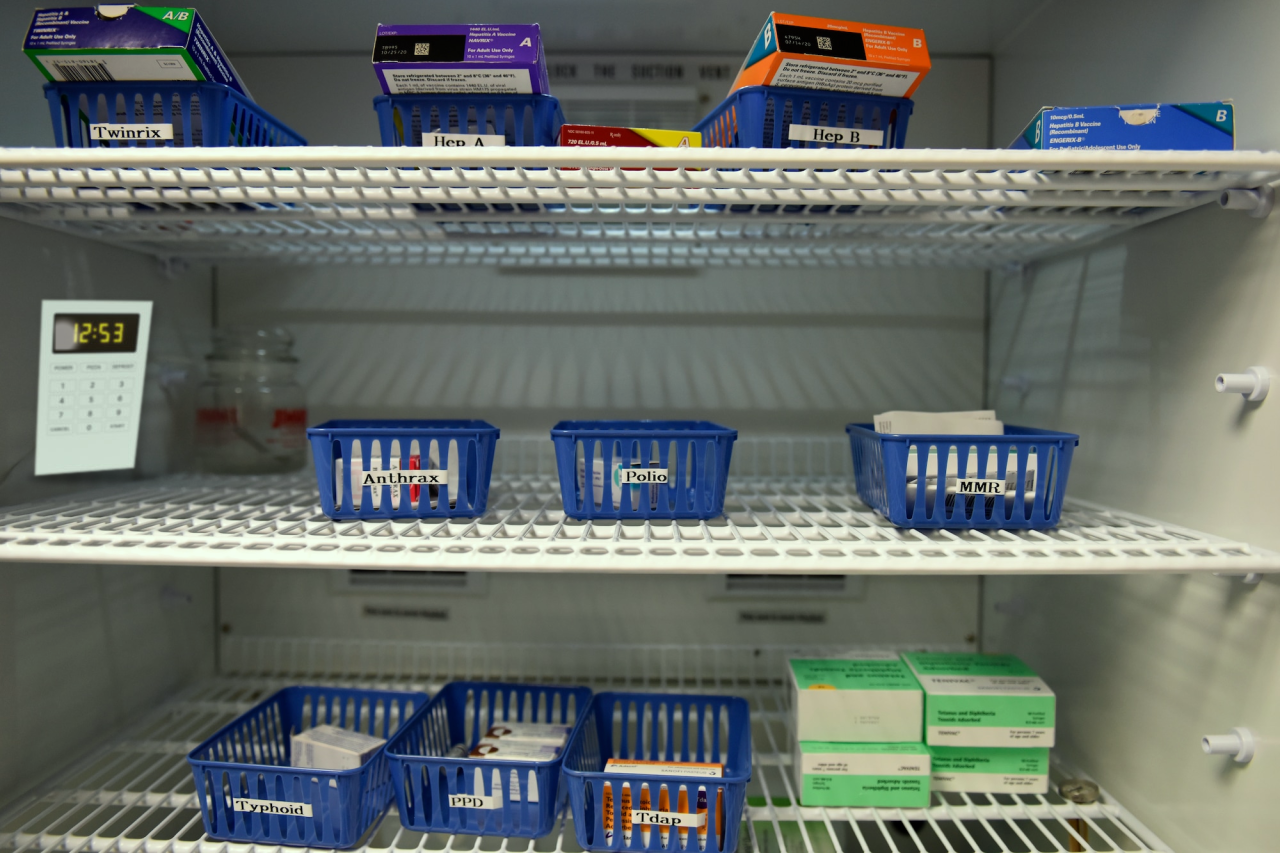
**12:53**
